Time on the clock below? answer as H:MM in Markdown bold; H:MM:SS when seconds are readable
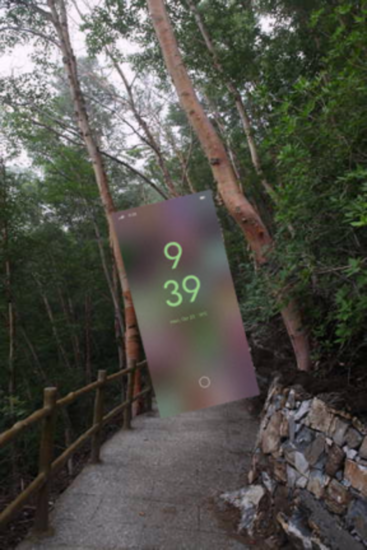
**9:39**
